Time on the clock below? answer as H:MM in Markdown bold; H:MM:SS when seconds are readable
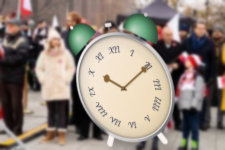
**10:10**
